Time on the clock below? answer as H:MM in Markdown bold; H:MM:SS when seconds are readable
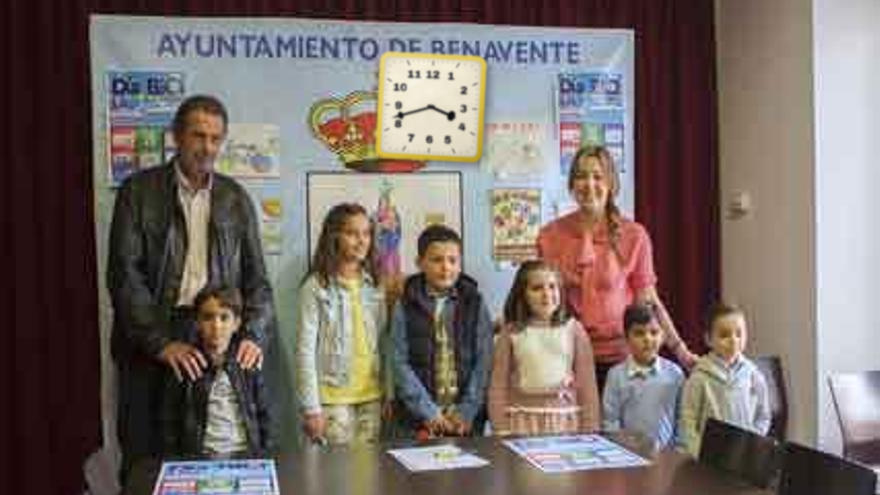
**3:42**
